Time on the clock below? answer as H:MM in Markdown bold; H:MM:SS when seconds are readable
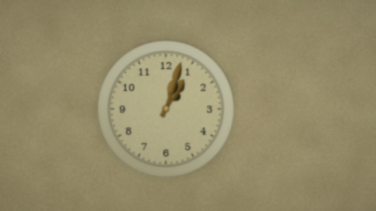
**1:03**
